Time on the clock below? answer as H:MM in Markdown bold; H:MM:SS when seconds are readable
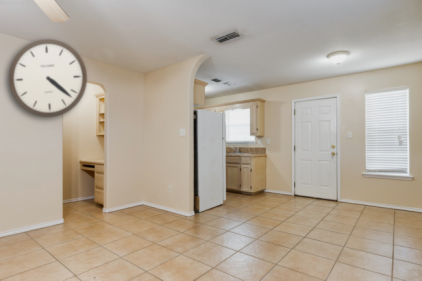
**4:22**
